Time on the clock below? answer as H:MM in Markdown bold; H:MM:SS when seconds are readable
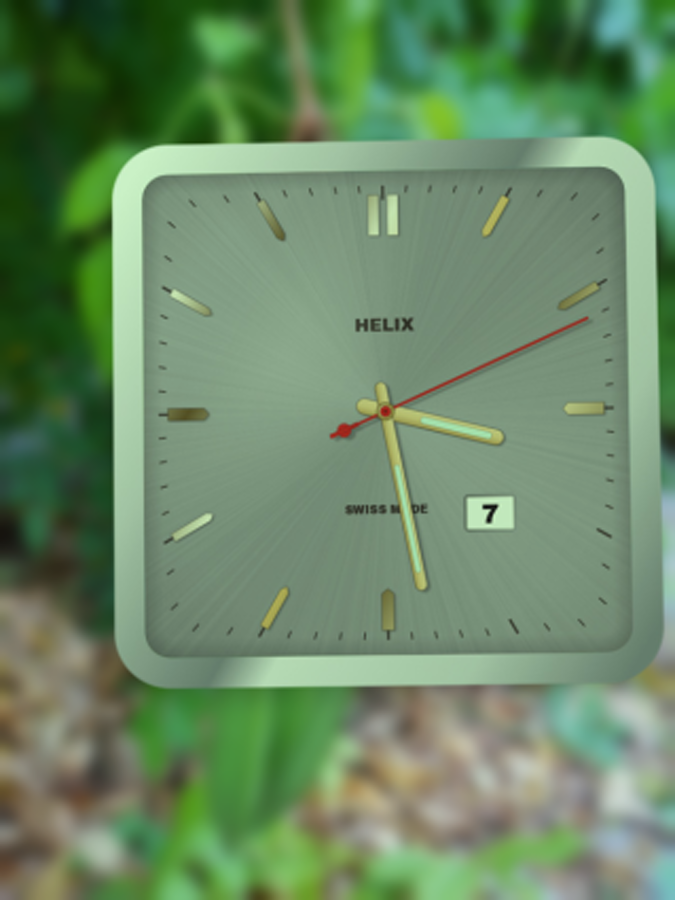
**3:28:11**
